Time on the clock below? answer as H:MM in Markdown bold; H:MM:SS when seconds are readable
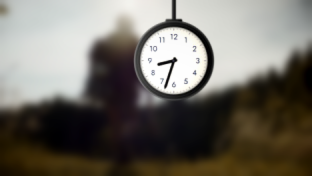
**8:33**
